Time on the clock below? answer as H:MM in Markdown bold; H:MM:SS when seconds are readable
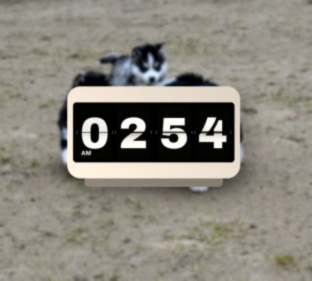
**2:54**
